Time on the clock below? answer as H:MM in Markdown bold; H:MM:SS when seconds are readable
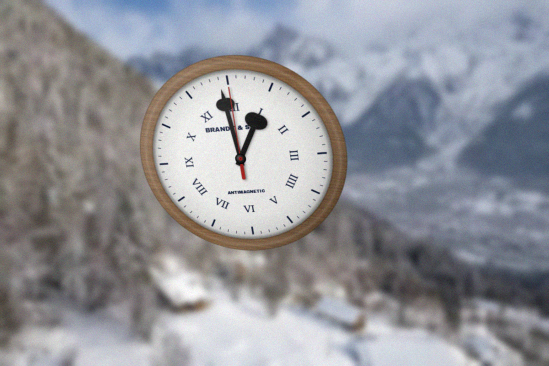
**12:59:00**
